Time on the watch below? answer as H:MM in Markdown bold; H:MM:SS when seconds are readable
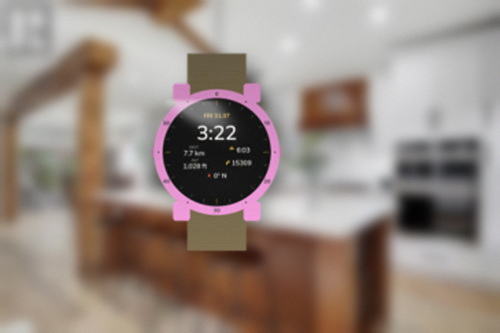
**3:22**
